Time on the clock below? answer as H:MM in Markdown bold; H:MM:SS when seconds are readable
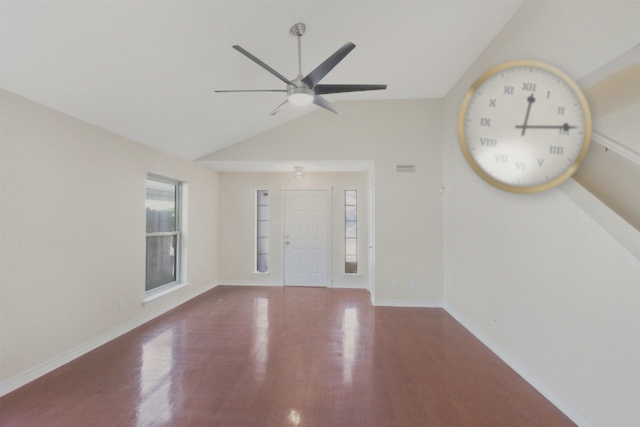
**12:14**
